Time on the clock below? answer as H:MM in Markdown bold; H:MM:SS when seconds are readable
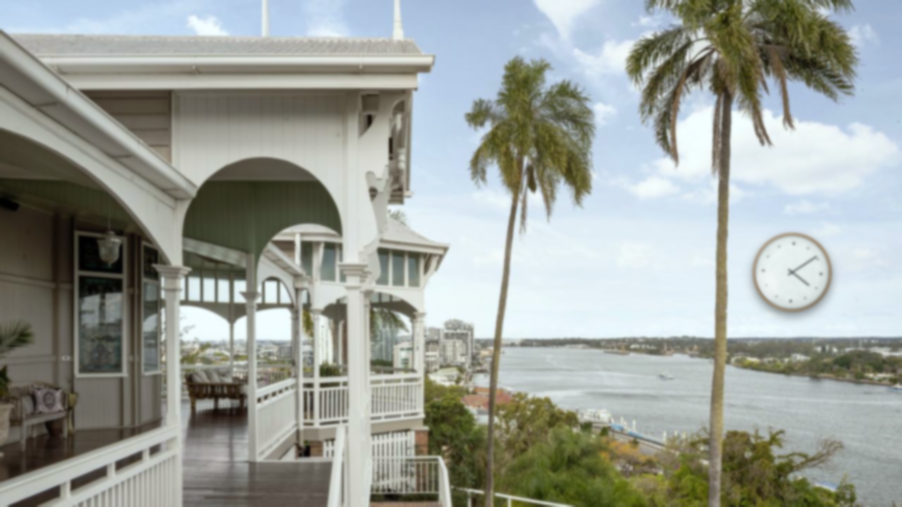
**4:09**
